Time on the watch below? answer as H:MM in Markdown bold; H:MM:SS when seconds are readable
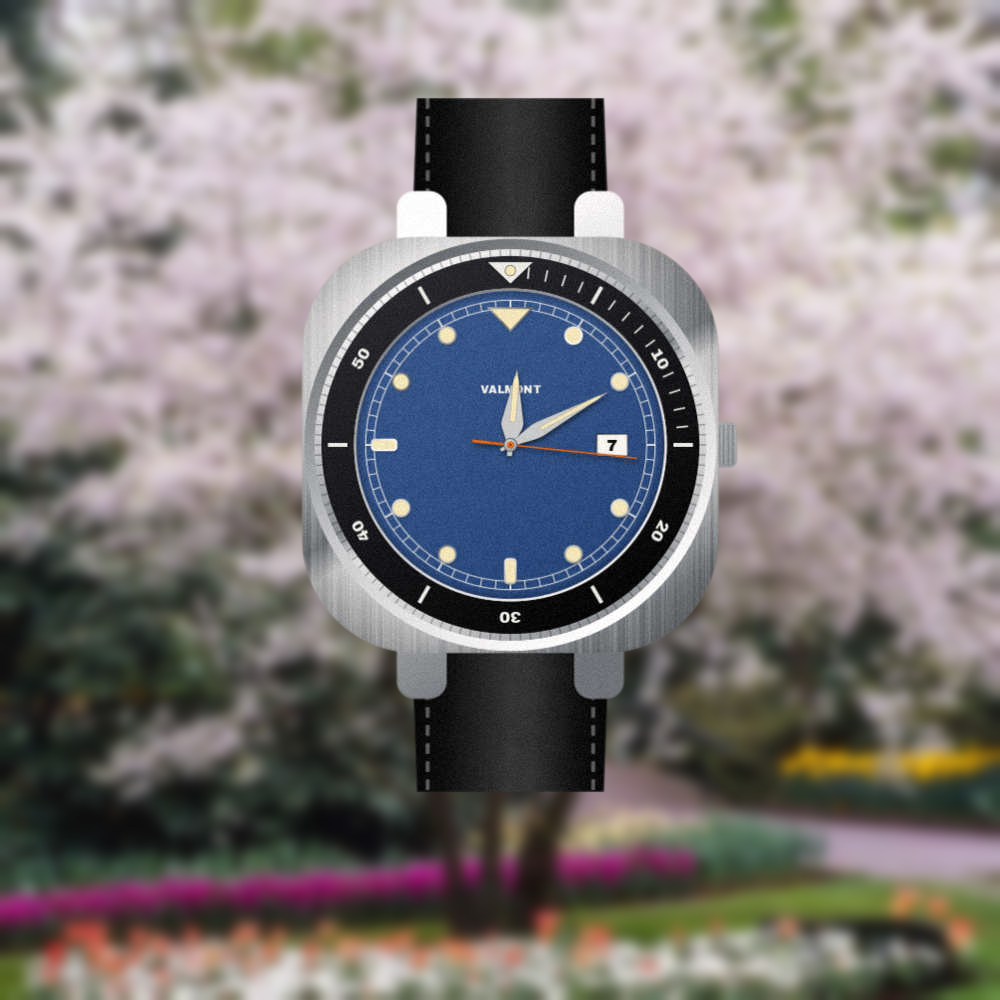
**12:10:16**
